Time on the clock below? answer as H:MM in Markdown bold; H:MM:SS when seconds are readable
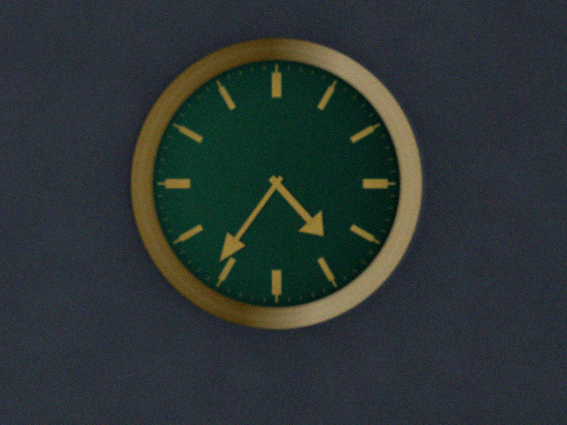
**4:36**
